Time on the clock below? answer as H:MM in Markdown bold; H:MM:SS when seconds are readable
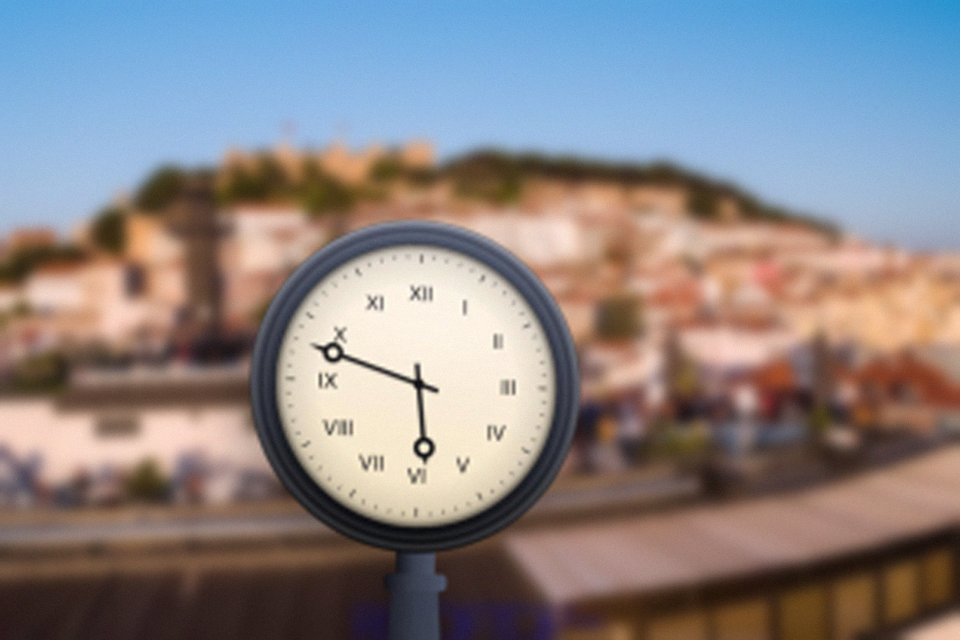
**5:48**
